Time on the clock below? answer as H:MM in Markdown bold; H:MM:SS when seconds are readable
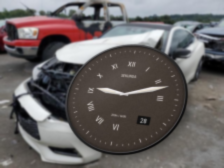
**9:12**
